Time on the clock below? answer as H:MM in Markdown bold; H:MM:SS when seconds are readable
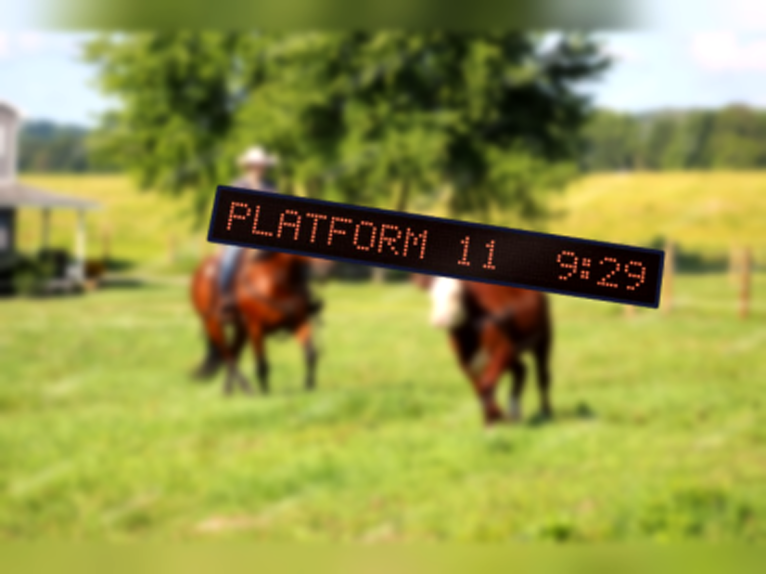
**9:29**
